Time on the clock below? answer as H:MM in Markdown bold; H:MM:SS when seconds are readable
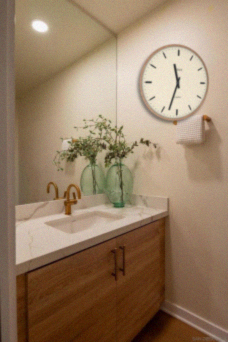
**11:33**
